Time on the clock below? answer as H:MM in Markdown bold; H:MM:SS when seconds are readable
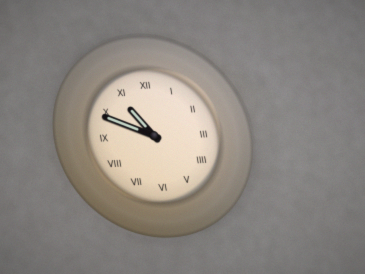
**10:49**
